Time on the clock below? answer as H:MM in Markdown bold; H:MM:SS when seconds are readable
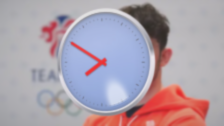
**7:50**
